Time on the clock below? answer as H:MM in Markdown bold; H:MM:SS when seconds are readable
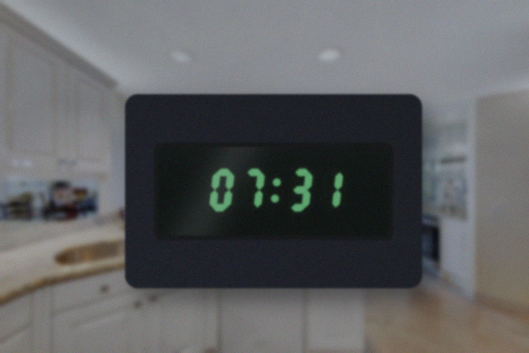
**7:31**
